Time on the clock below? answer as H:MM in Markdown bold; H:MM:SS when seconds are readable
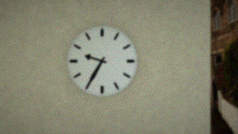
**9:35**
